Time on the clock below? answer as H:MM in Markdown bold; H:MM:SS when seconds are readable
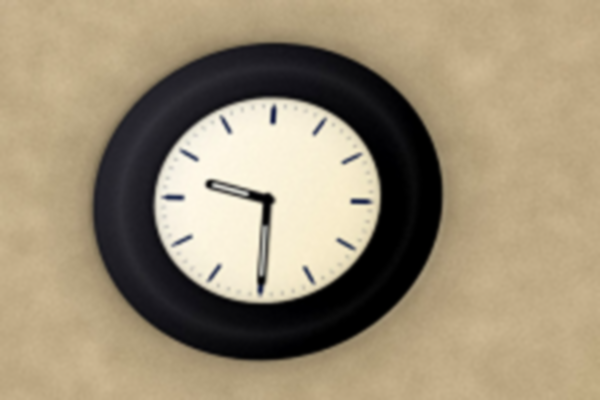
**9:30**
